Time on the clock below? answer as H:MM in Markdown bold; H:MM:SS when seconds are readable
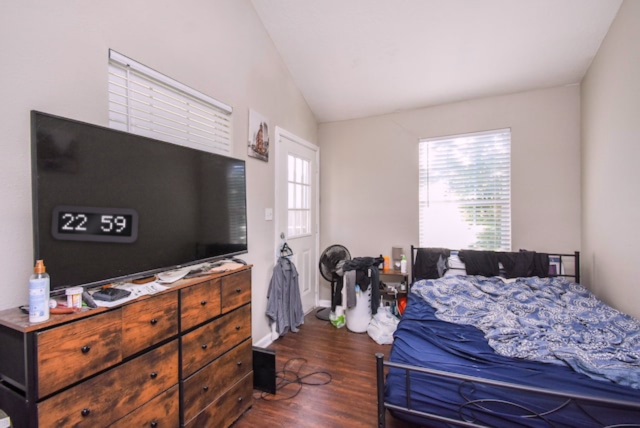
**22:59**
